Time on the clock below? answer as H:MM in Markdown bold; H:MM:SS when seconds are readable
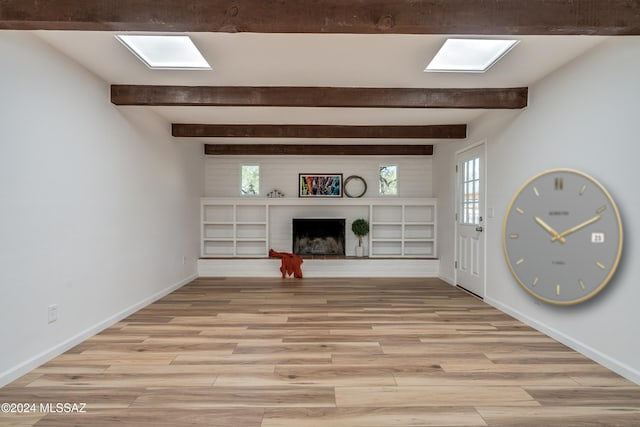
**10:11**
